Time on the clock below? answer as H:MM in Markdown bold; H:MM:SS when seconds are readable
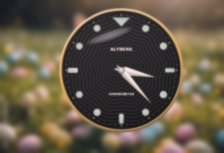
**3:23**
